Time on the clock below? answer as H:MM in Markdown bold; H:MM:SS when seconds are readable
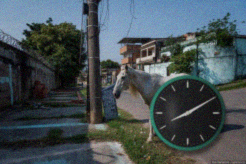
**8:10**
